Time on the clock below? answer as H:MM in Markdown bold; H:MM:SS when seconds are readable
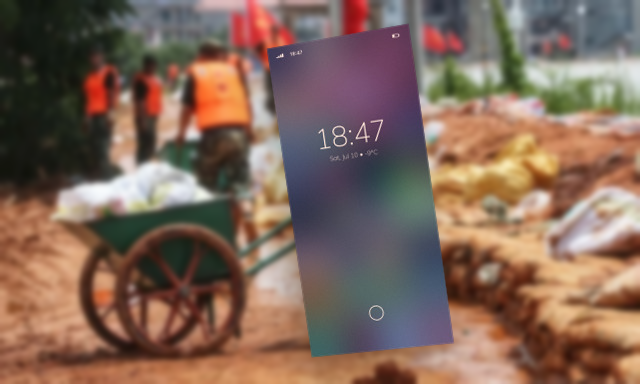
**18:47**
